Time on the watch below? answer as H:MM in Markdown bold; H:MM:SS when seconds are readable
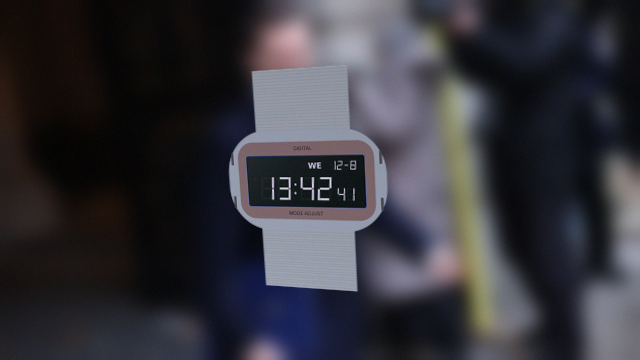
**13:42:41**
